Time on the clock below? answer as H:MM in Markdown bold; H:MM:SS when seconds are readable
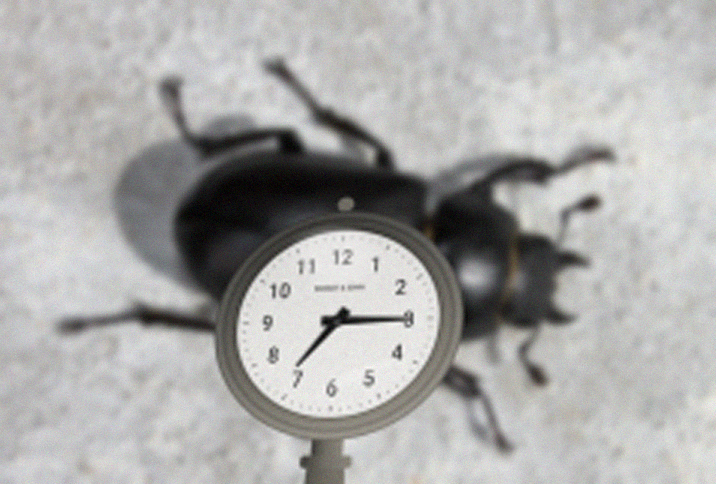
**7:15**
